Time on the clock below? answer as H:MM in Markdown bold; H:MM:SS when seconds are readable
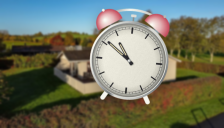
**10:51**
